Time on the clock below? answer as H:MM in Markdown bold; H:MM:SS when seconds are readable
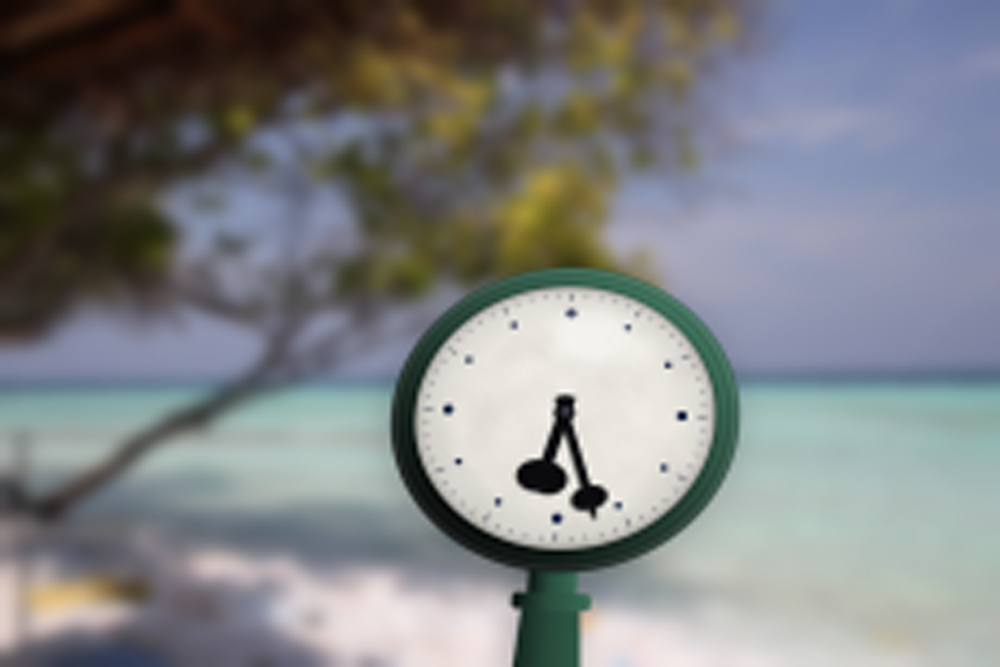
**6:27**
